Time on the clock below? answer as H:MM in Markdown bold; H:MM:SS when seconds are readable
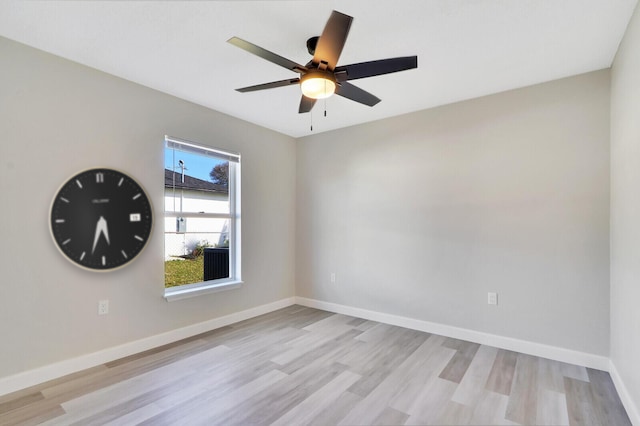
**5:33**
